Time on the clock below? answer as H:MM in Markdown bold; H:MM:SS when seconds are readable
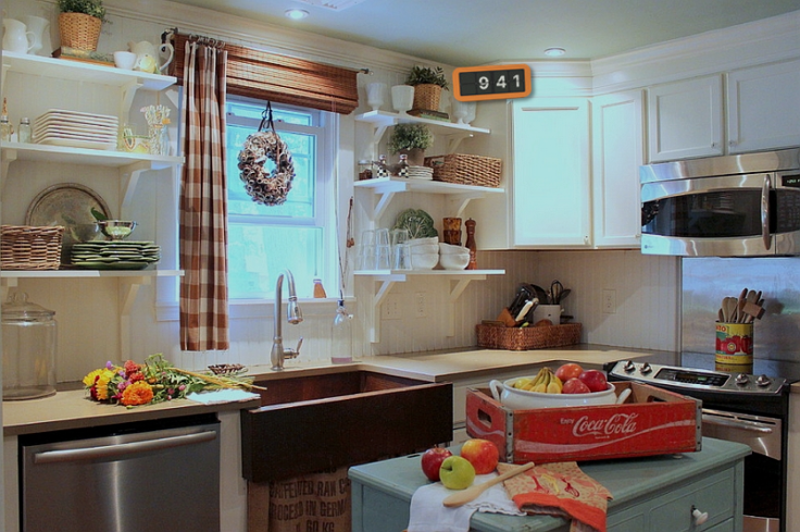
**9:41**
